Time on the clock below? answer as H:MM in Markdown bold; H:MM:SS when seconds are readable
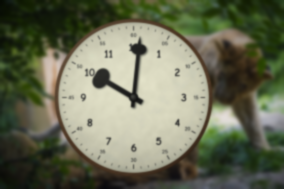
**10:01**
